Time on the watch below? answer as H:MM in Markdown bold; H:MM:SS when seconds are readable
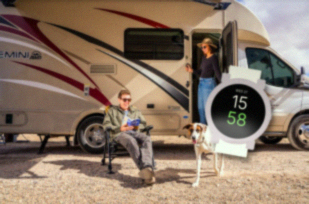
**15:58**
